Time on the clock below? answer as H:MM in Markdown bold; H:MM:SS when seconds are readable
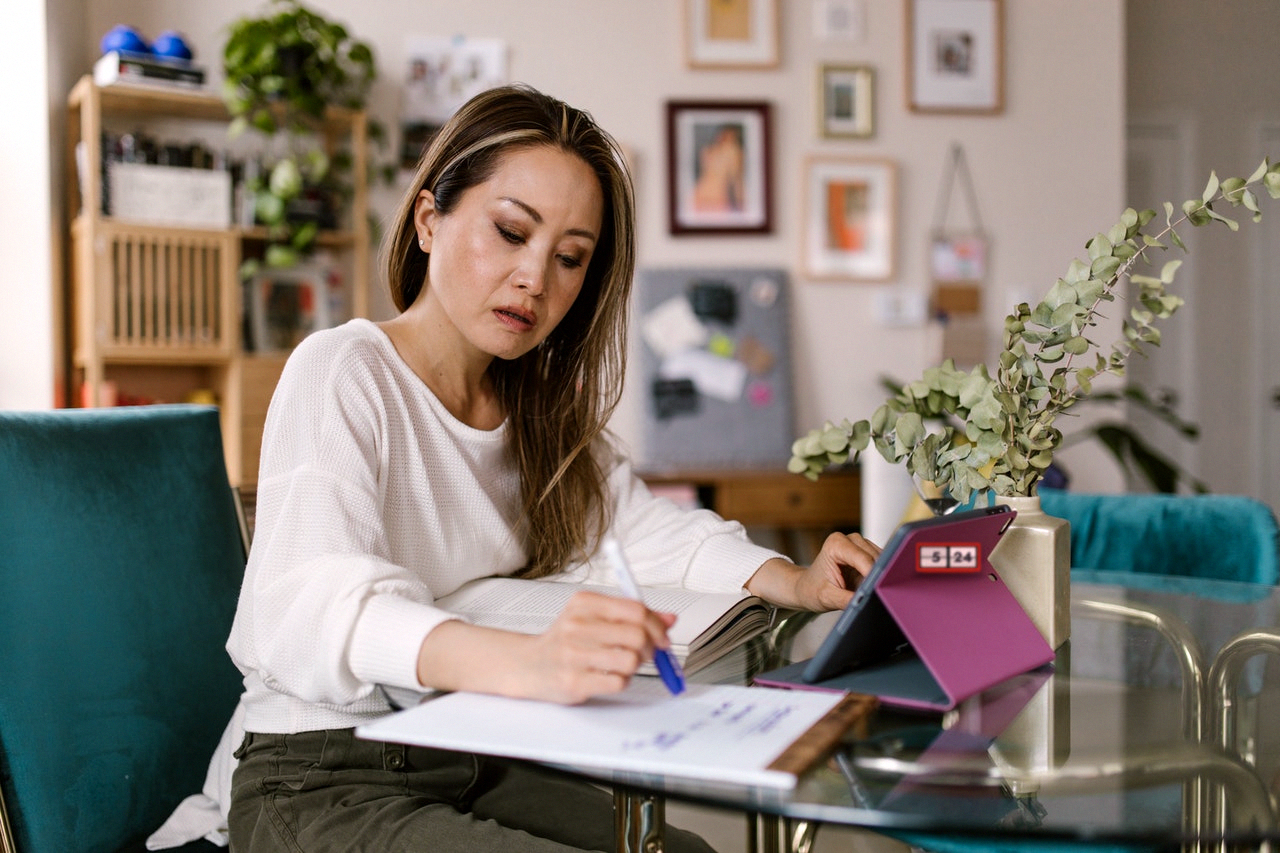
**5:24**
